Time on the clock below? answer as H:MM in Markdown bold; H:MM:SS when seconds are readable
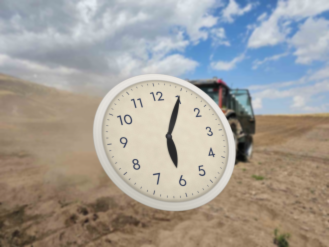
**6:05**
